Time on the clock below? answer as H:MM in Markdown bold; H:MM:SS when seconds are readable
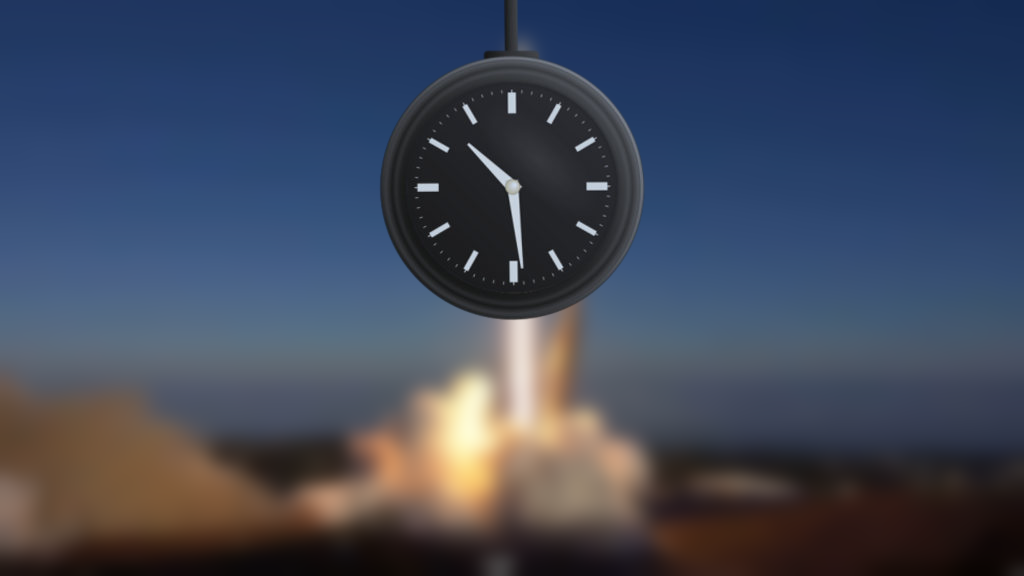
**10:29**
